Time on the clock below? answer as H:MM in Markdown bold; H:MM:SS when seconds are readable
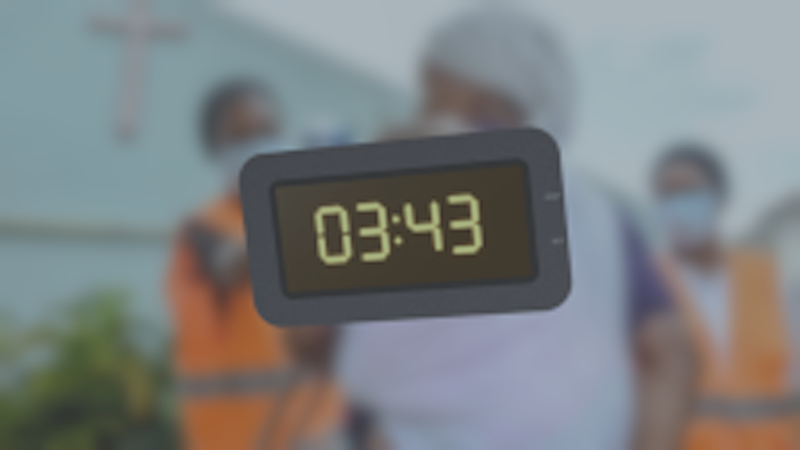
**3:43**
